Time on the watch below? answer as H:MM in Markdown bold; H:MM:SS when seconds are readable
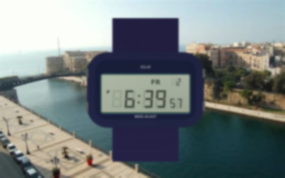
**6:39**
